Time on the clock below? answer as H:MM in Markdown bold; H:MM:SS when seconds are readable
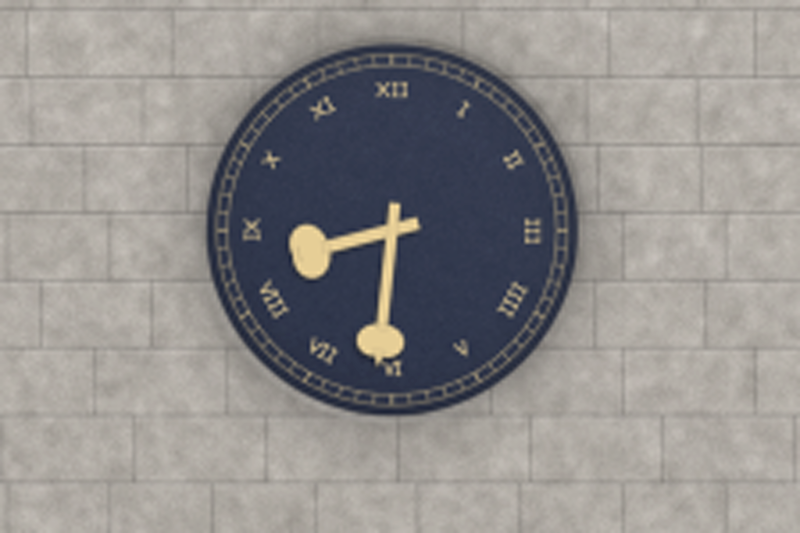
**8:31**
